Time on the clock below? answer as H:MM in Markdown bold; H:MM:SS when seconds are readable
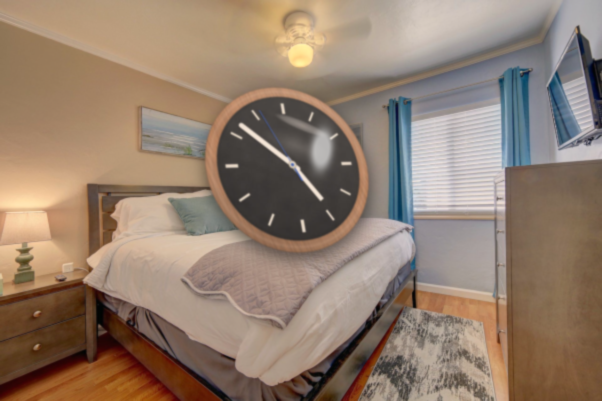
**4:51:56**
